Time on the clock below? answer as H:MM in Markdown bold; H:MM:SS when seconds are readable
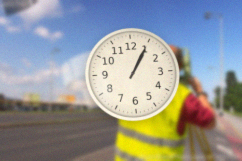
**1:05**
